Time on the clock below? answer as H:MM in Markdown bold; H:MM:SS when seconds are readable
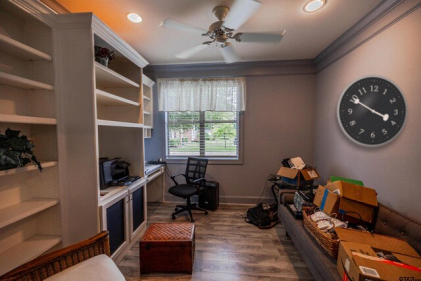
**3:50**
